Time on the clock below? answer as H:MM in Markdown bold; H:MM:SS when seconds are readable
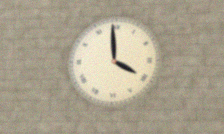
**3:59**
